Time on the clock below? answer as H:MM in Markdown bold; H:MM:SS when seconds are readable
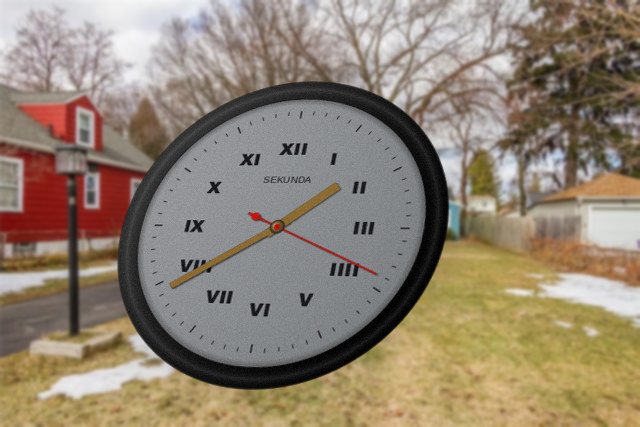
**1:39:19**
